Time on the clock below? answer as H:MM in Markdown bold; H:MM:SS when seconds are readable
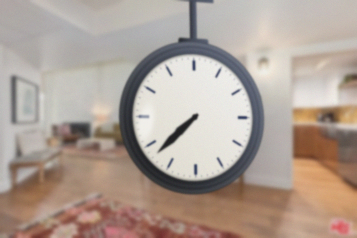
**7:38**
